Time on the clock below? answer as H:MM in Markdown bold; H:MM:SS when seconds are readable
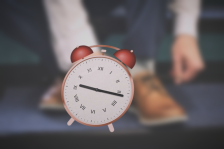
**9:16**
